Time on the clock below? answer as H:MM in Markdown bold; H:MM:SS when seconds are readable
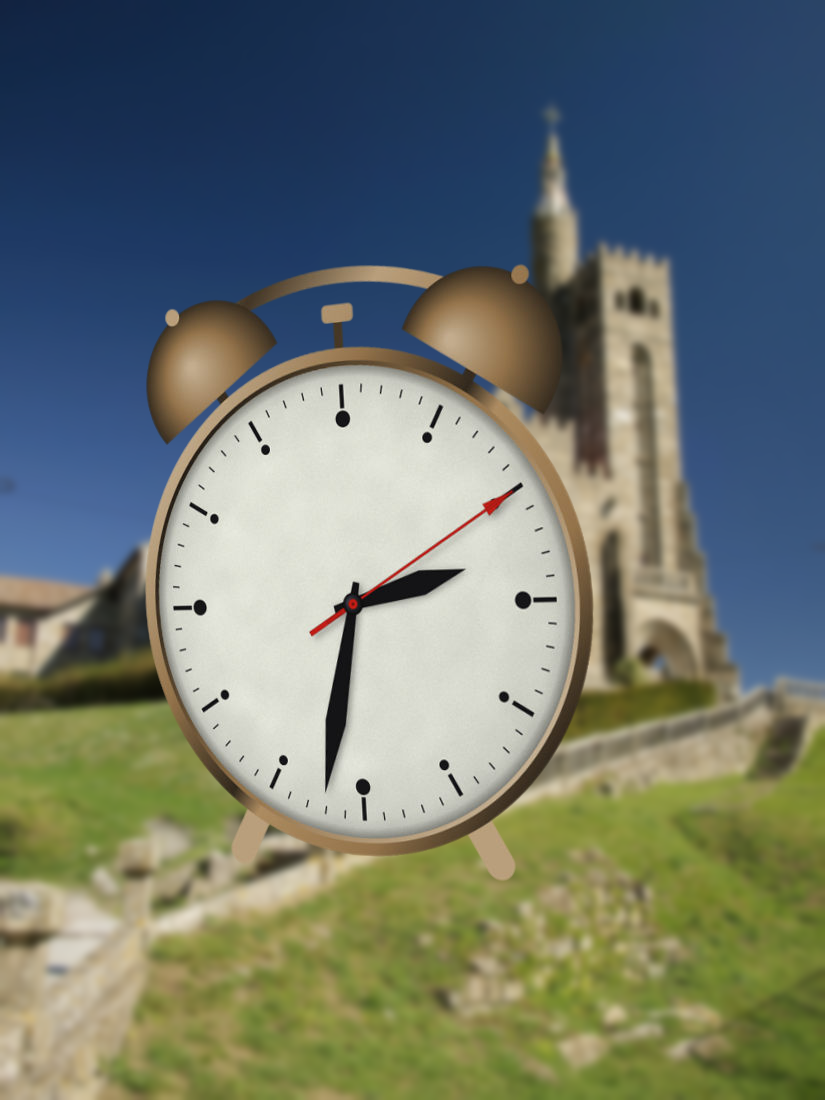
**2:32:10**
